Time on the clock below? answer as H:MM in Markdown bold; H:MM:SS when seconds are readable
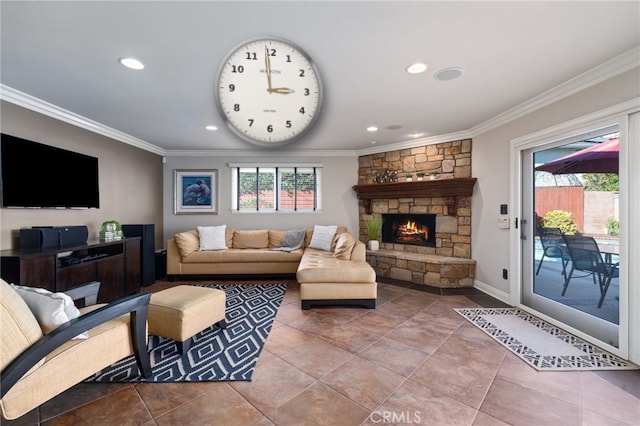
**2:59**
